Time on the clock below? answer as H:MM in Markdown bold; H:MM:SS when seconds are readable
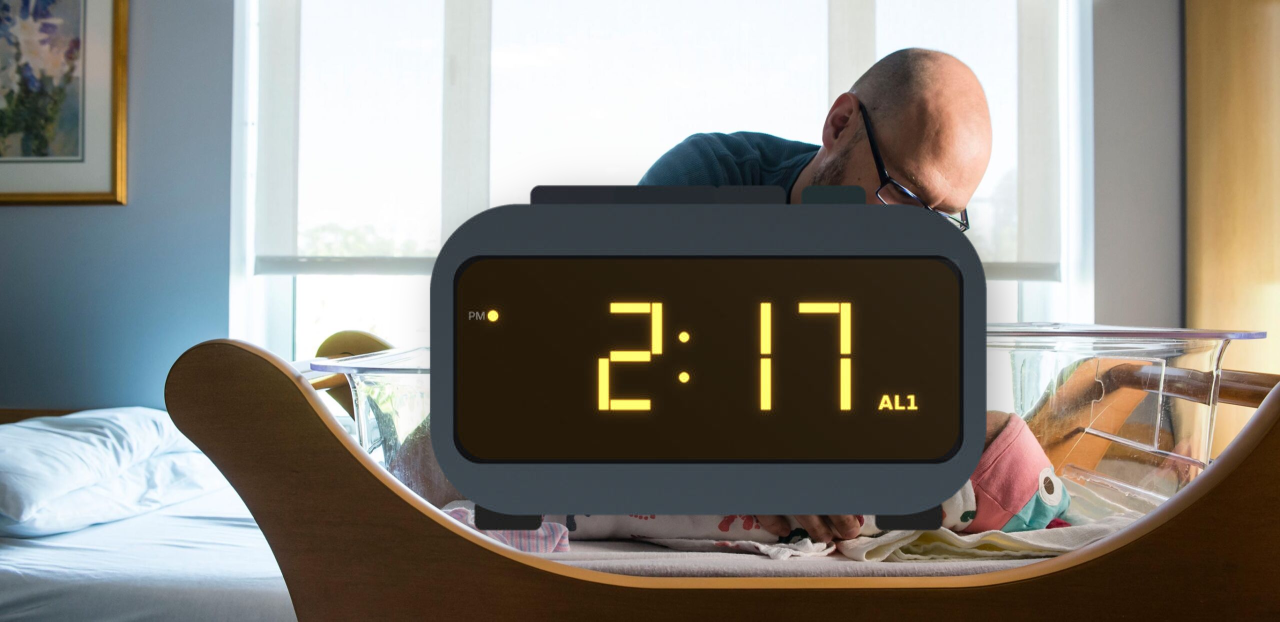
**2:17**
